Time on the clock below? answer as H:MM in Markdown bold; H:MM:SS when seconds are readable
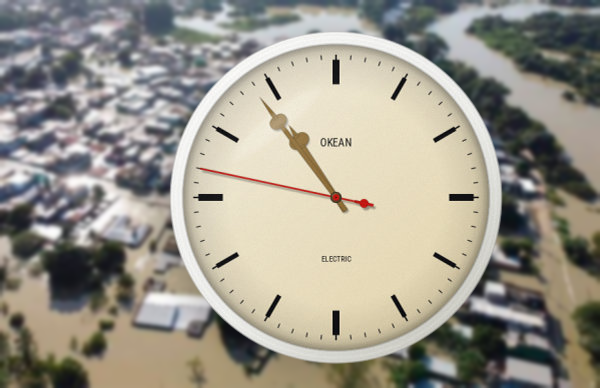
**10:53:47**
